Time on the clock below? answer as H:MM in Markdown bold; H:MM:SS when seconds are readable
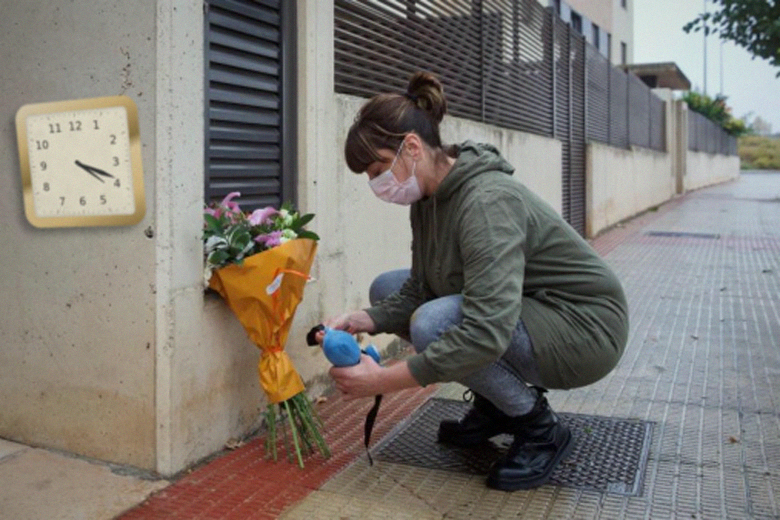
**4:19**
